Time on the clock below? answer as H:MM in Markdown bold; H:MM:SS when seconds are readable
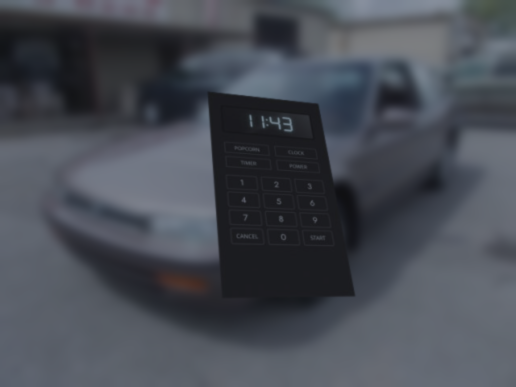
**11:43**
